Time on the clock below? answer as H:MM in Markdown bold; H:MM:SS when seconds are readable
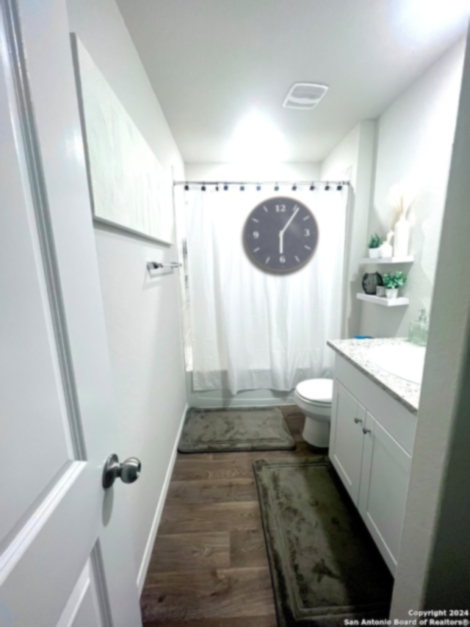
**6:06**
